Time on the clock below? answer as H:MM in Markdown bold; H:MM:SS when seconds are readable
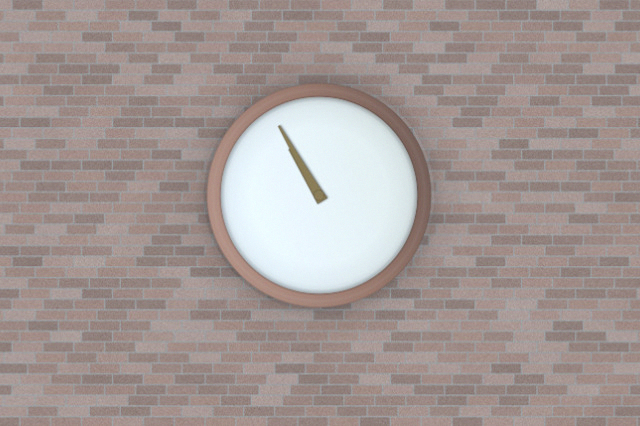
**10:55**
